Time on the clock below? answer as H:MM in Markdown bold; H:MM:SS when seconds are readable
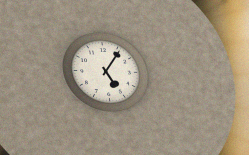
**5:06**
